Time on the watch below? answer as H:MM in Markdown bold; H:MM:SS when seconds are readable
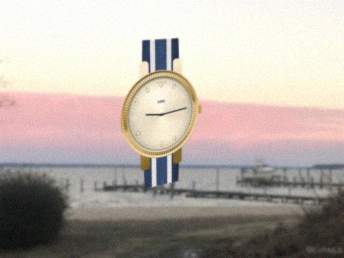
**9:14**
